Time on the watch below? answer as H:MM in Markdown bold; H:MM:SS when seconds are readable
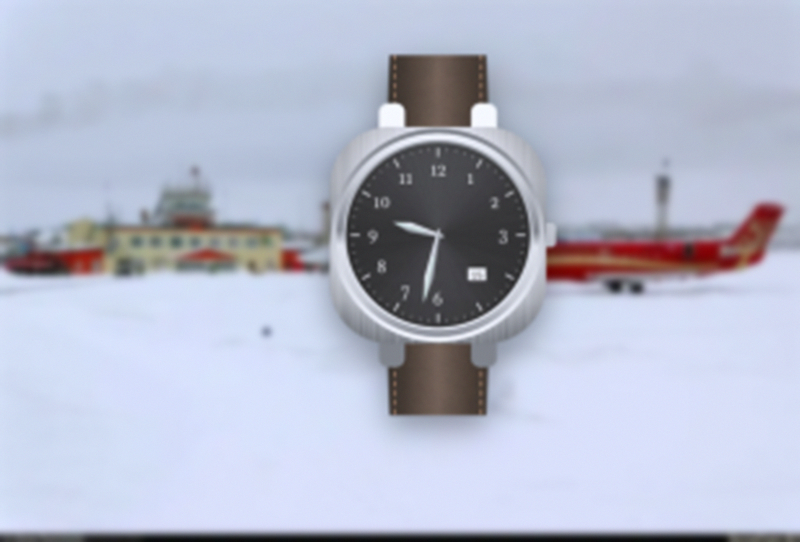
**9:32**
